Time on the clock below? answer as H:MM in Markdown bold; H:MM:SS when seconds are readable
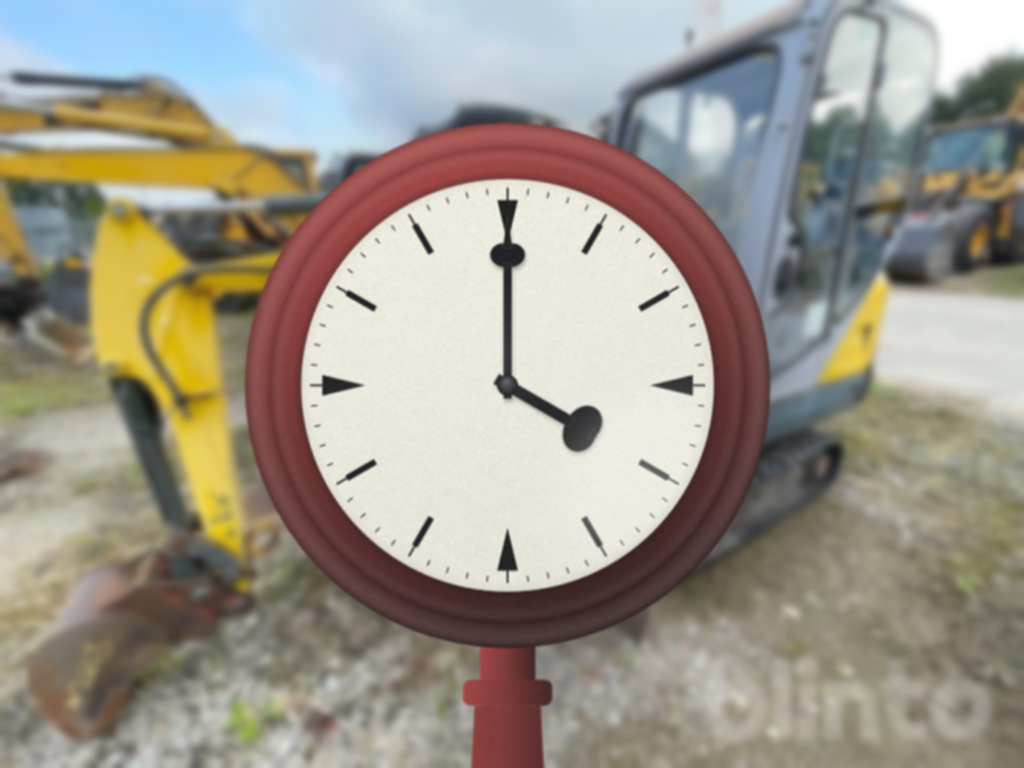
**4:00**
